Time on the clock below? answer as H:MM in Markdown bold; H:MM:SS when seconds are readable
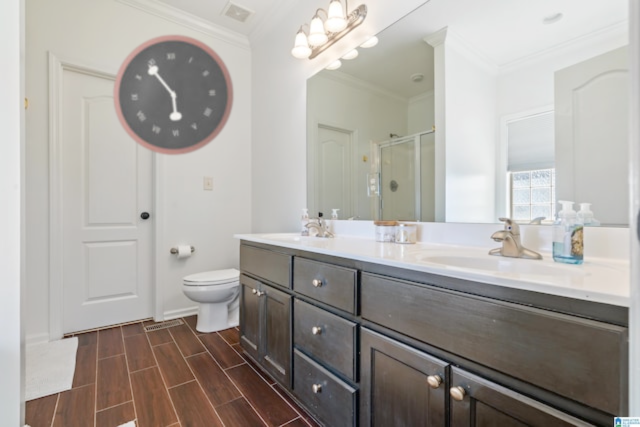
**5:54**
